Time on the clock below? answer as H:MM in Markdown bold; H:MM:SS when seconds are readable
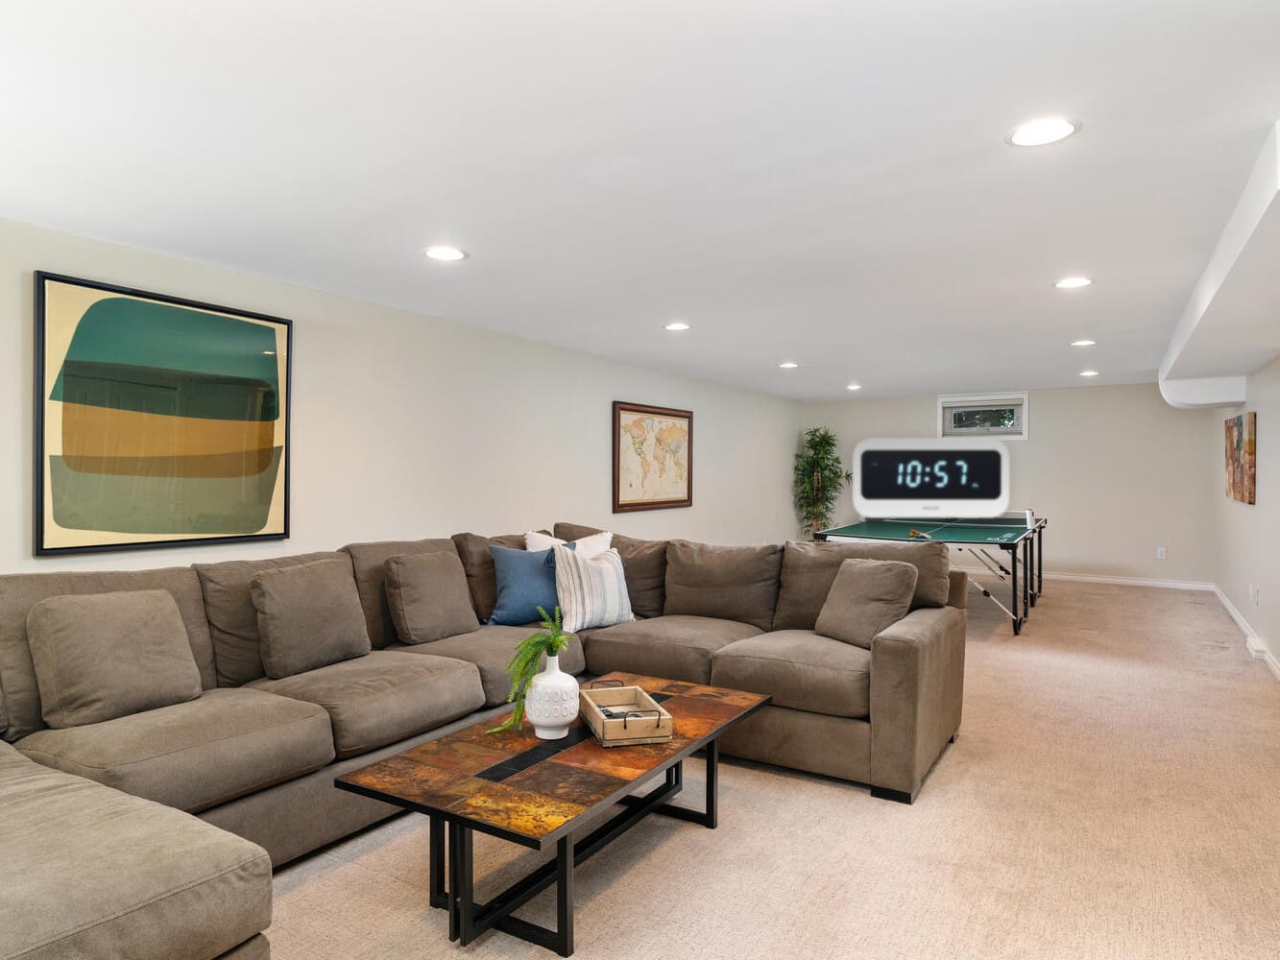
**10:57**
